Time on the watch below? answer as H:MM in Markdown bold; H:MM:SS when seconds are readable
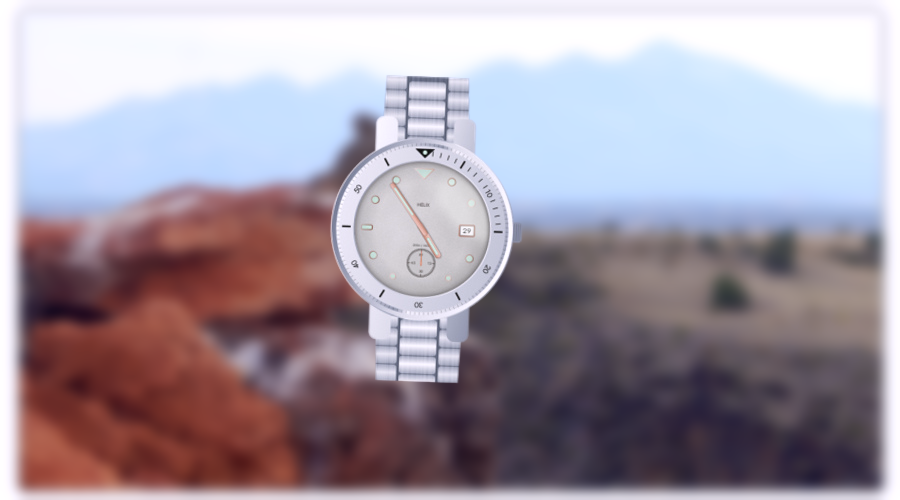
**4:54**
